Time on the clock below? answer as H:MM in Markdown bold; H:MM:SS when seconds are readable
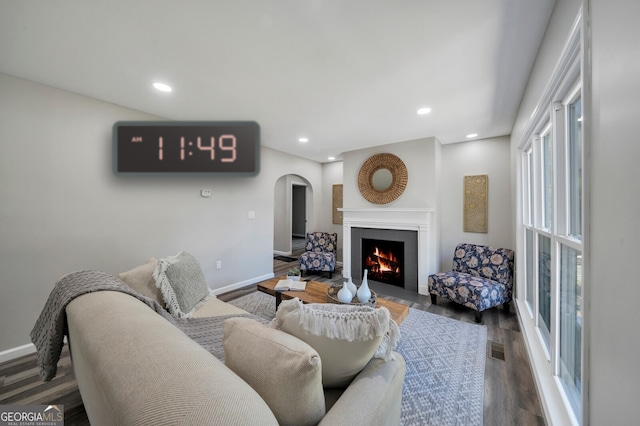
**11:49**
